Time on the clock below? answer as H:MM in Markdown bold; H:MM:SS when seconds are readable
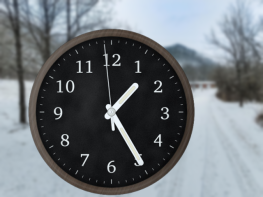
**1:24:59**
